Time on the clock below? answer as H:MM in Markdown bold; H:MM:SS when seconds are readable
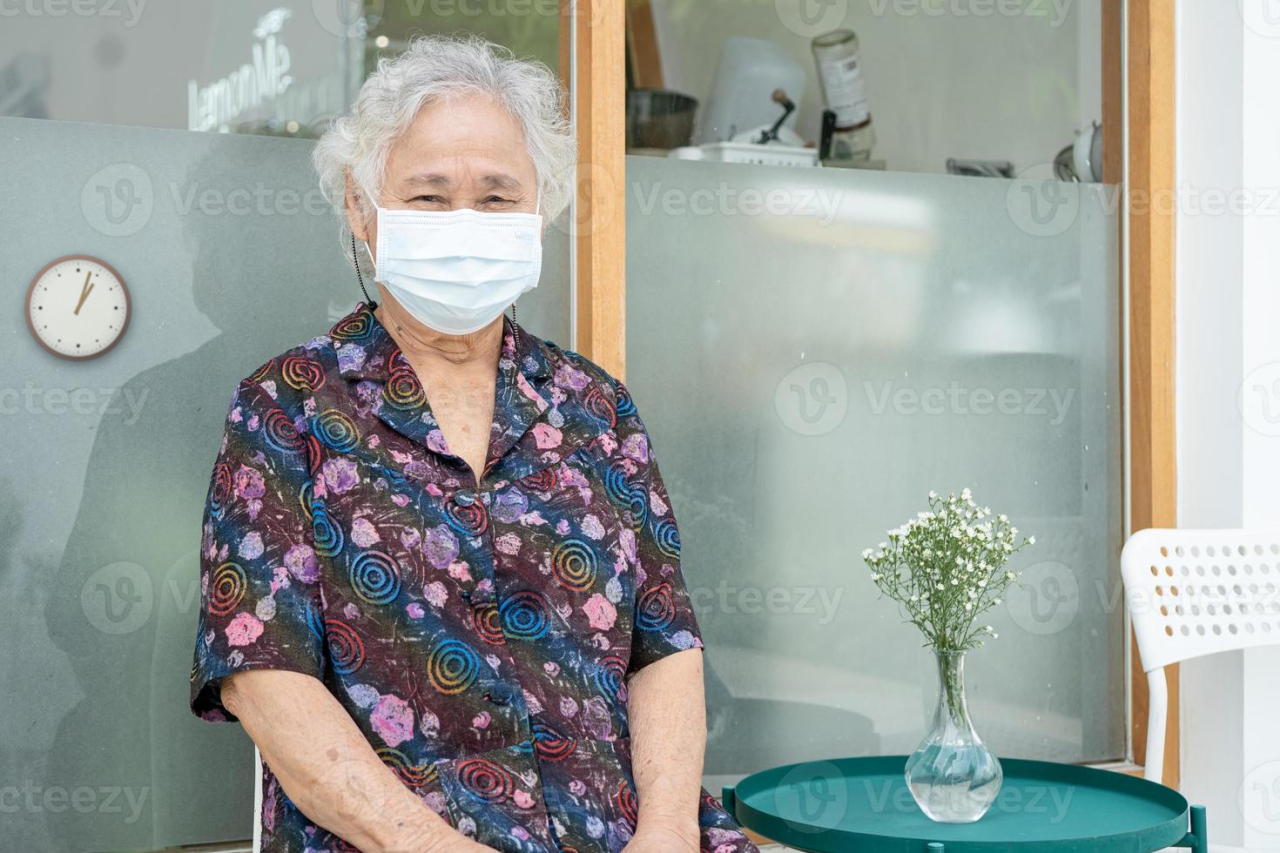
**1:03**
